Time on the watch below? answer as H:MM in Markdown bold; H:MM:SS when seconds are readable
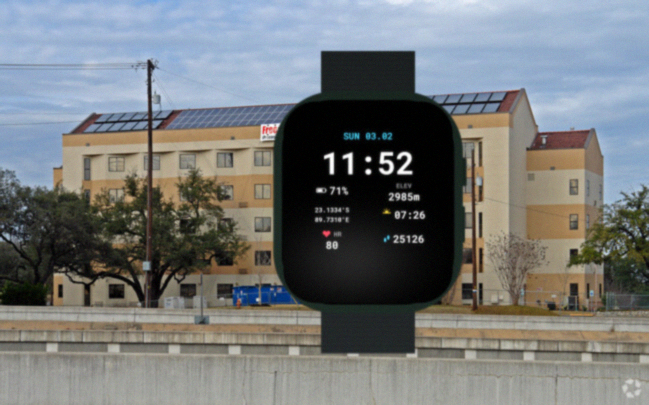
**11:52**
